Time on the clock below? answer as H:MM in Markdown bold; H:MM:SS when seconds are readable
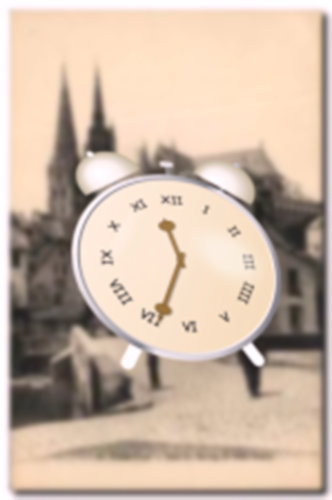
**11:34**
